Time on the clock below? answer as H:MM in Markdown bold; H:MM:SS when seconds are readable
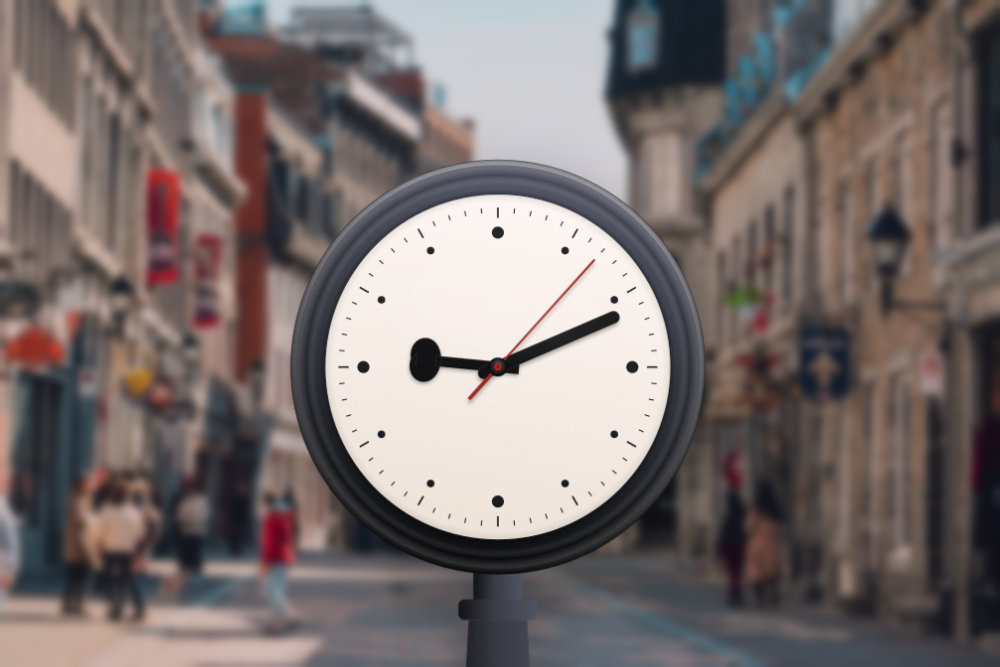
**9:11:07**
